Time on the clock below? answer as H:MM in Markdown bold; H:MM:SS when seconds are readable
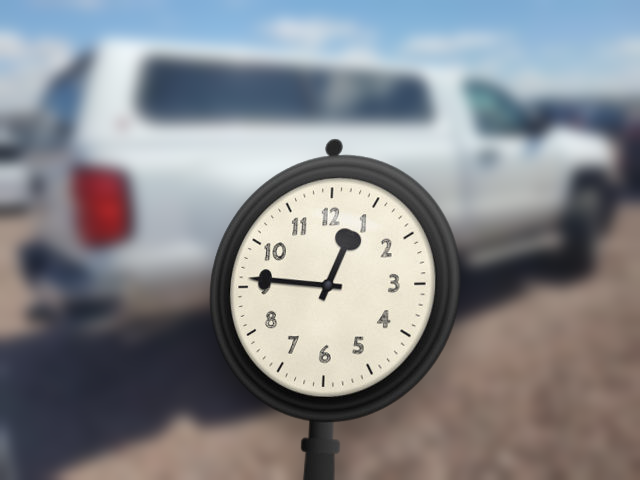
**12:46**
